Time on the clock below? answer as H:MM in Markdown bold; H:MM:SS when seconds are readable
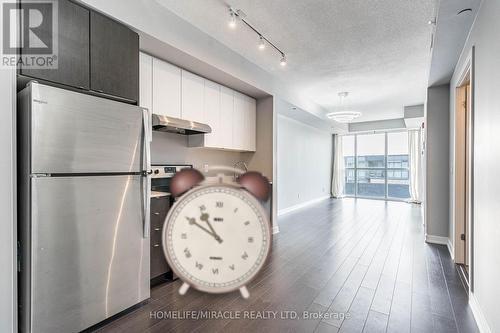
**10:50**
